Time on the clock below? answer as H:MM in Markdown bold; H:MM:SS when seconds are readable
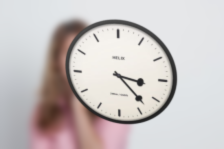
**3:23**
